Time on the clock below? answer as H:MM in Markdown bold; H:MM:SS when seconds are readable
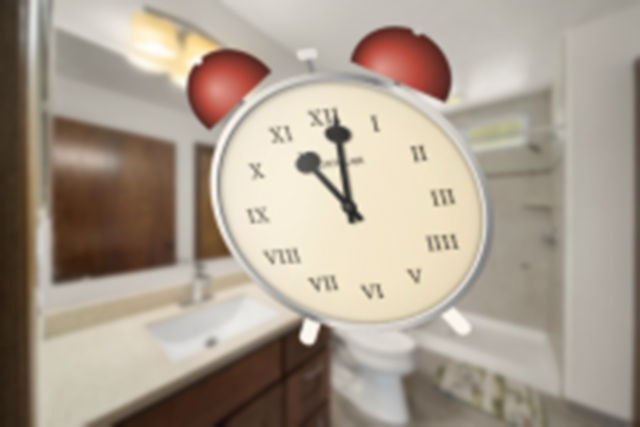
**11:01**
